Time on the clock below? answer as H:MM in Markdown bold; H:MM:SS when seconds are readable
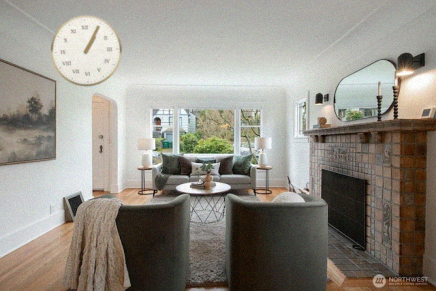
**1:05**
